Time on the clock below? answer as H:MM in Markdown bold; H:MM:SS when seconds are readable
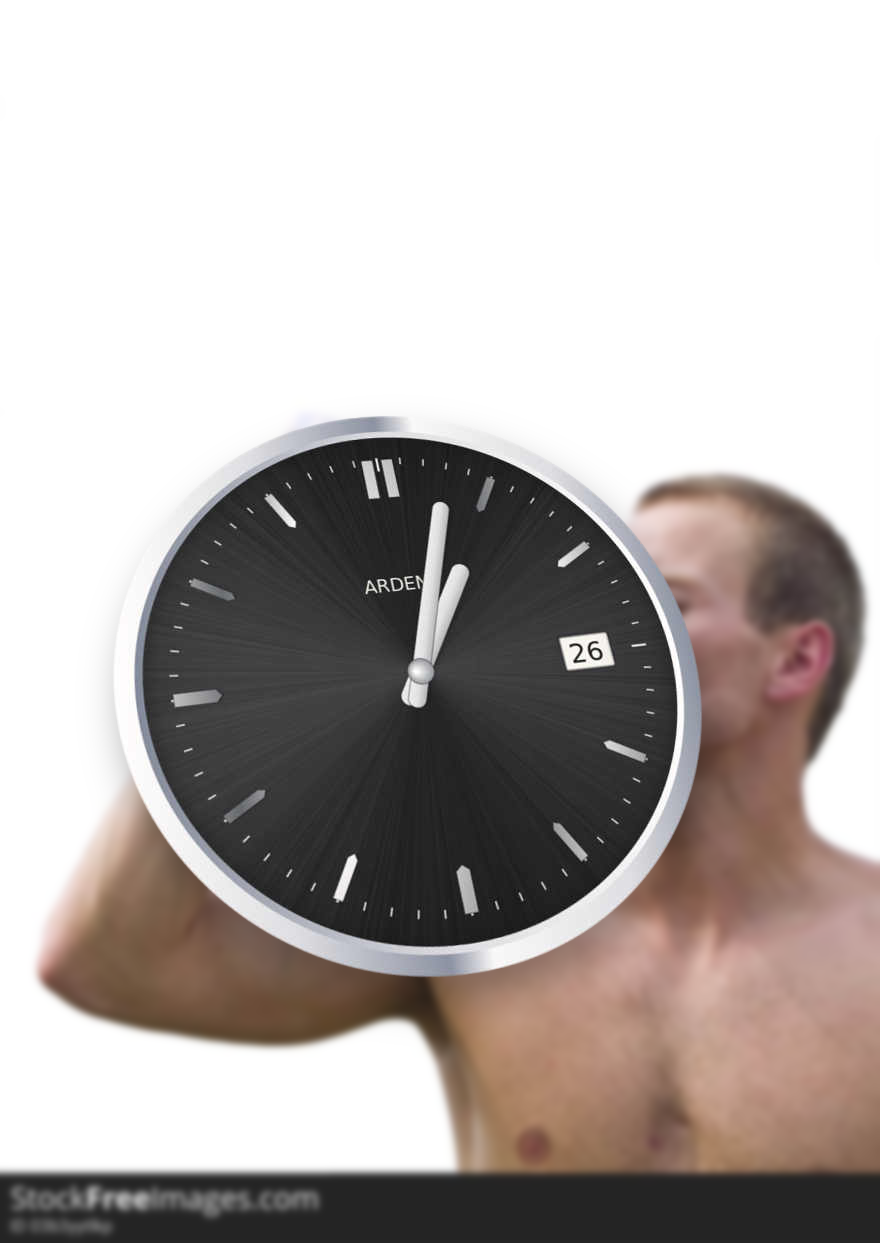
**1:03**
